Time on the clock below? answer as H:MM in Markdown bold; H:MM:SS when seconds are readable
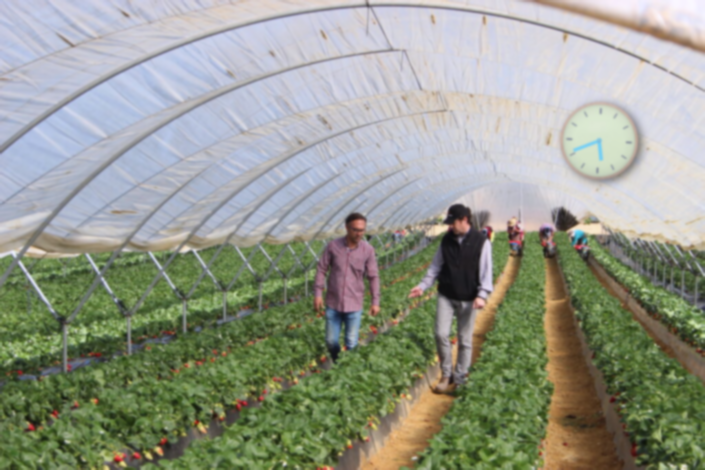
**5:41**
